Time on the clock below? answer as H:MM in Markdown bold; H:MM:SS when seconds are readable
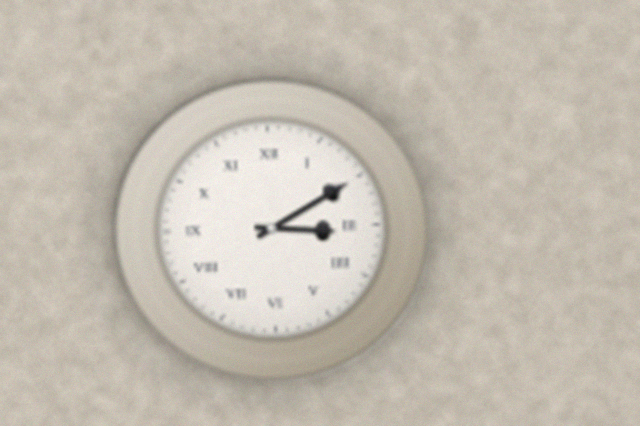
**3:10**
